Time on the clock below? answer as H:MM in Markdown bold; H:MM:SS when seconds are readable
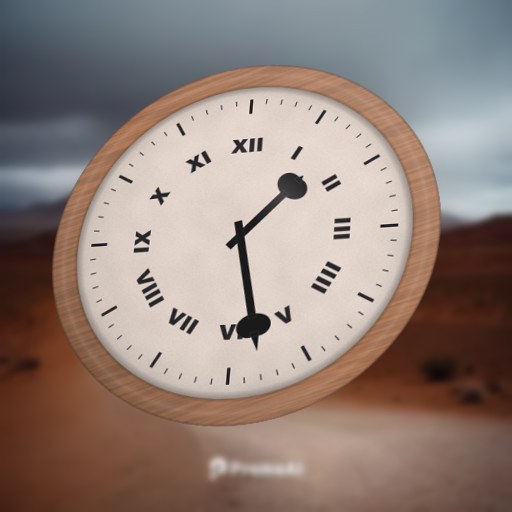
**1:28**
